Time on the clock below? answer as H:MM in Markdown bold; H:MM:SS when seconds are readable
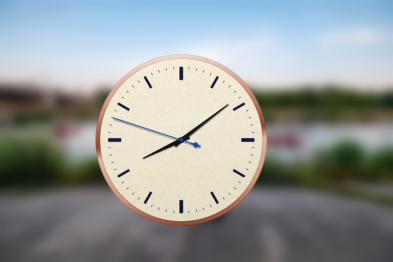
**8:08:48**
